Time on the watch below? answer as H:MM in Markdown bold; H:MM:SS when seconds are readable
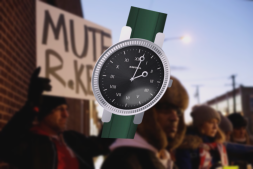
**2:02**
